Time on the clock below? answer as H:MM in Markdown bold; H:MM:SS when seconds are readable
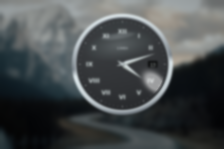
**4:12**
